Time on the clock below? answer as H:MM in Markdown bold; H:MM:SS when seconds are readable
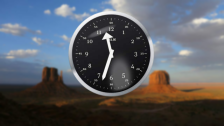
**11:33**
